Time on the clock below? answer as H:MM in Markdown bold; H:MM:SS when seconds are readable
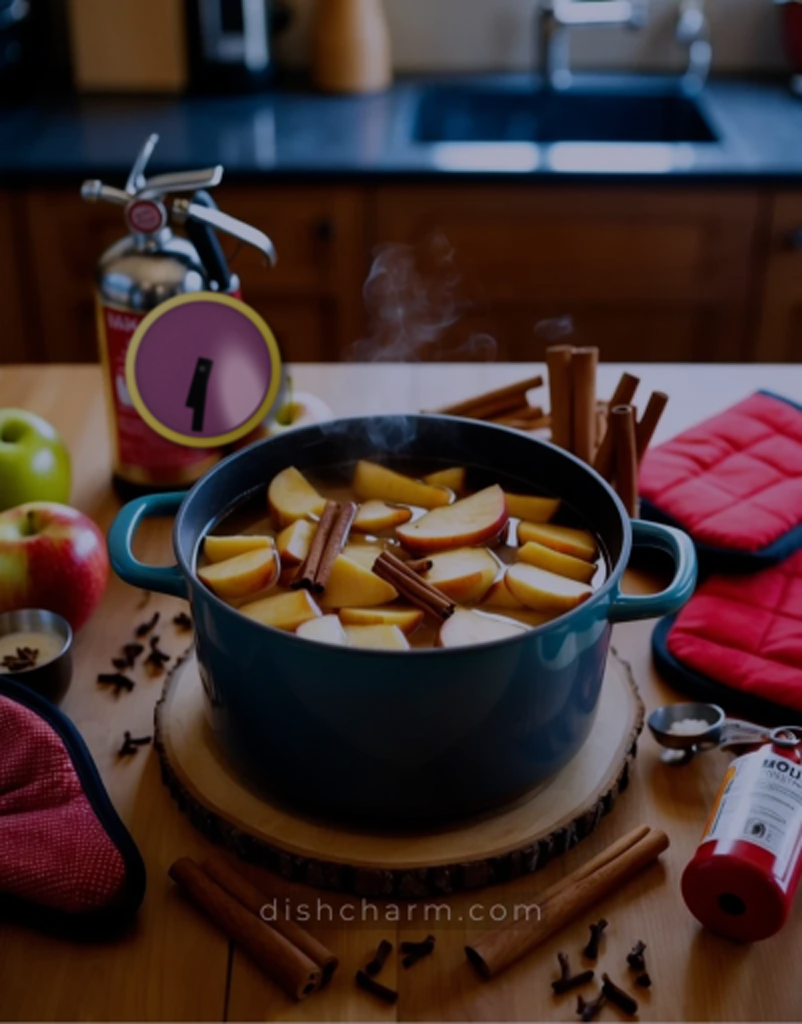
**6:31**
